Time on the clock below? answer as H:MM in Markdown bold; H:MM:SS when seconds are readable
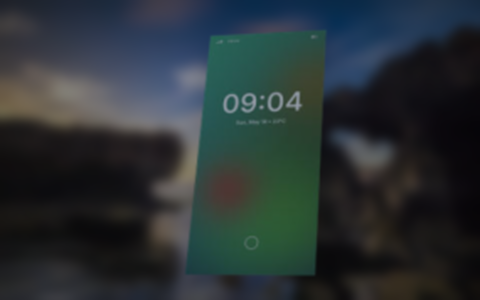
**9:04**
